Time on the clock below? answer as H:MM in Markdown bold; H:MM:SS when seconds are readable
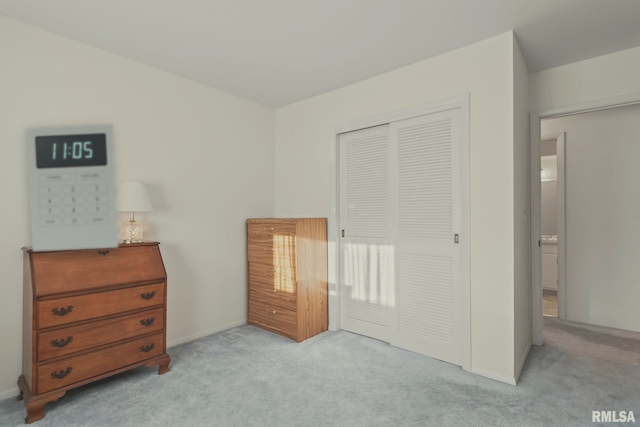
**11:05**
